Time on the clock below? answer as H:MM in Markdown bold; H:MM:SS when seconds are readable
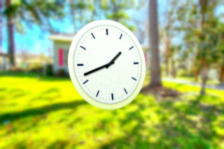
**1:42**
